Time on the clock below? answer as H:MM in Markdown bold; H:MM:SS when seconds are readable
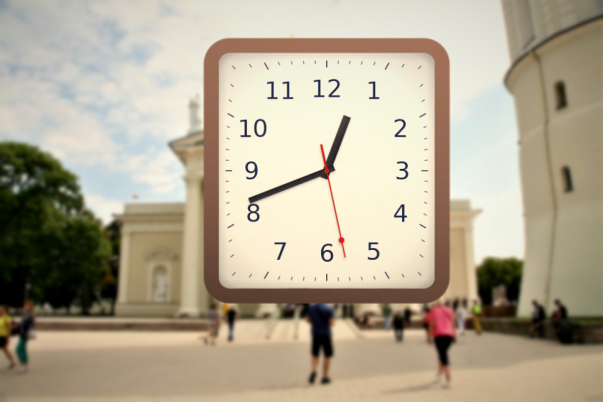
**12:41:28**
